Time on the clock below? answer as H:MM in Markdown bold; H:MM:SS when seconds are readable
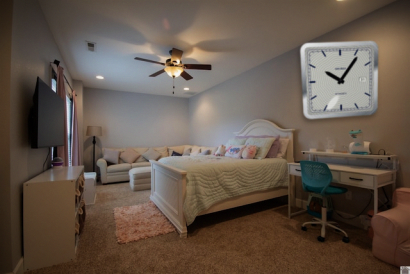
**10:06**
